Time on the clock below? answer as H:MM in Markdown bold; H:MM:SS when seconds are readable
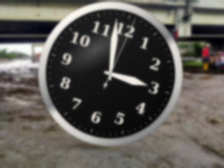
**2:58:01**
